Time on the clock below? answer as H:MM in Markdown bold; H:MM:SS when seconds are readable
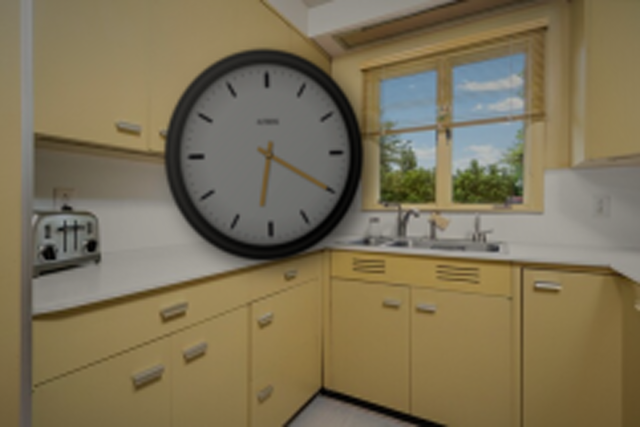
**6:20**
